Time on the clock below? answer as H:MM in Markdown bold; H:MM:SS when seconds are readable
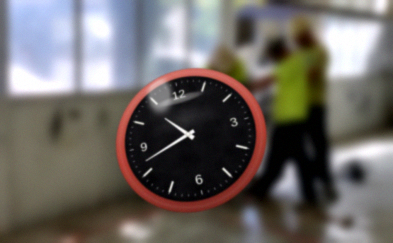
**10:42**
